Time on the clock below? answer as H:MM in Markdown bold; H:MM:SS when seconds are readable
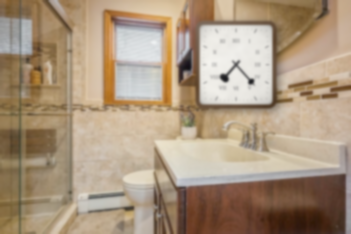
**7:23**
